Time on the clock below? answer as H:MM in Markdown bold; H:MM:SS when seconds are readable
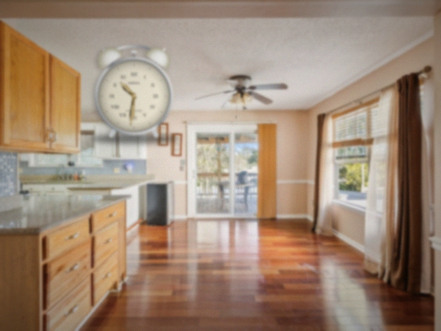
**10:31**
